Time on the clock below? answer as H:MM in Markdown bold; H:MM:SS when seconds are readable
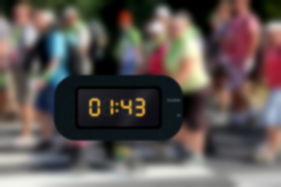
**1:43**
